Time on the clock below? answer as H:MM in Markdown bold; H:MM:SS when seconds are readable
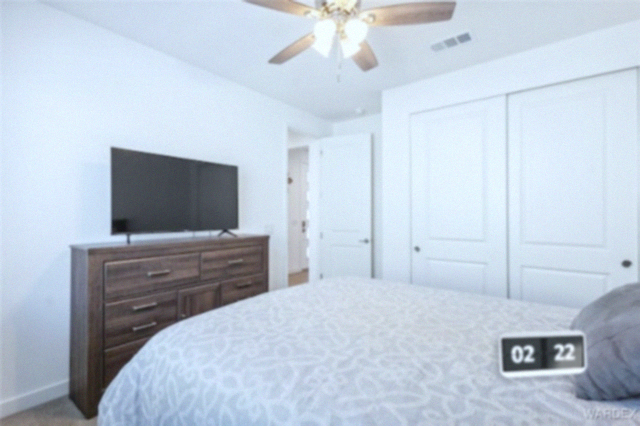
**2:22**
